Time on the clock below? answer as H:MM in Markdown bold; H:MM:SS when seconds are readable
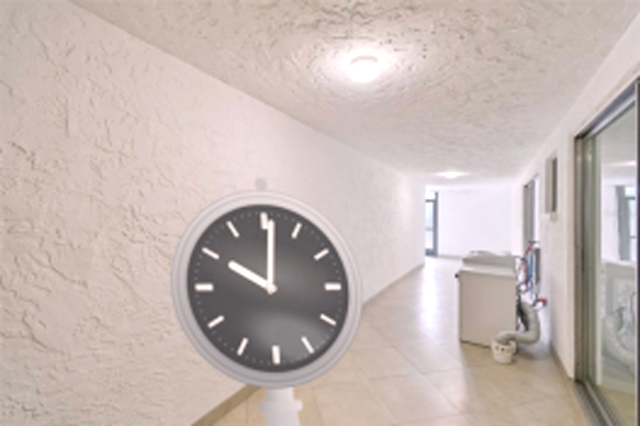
**10:01**
